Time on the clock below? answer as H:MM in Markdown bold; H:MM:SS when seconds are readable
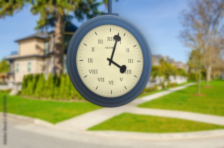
**4:03**
